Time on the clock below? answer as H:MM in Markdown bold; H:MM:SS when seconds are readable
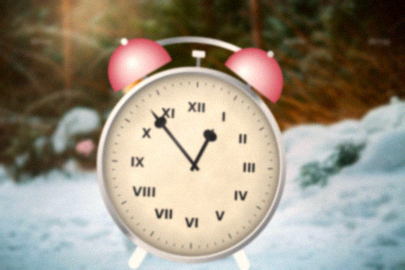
**12:53**
